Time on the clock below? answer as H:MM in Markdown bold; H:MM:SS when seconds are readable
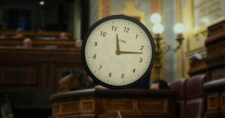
**11:12**
